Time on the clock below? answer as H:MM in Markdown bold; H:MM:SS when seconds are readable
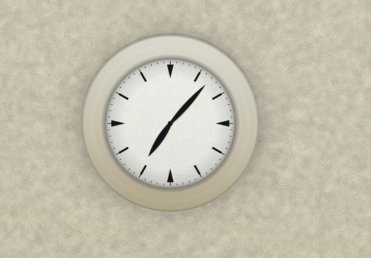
**7:07**
